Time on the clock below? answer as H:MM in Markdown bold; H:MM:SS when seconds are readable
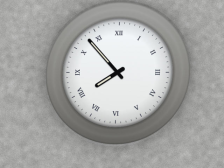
**7:53**
